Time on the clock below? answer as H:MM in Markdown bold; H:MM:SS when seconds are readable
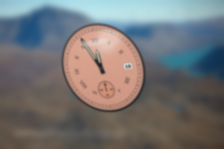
**11:56**
